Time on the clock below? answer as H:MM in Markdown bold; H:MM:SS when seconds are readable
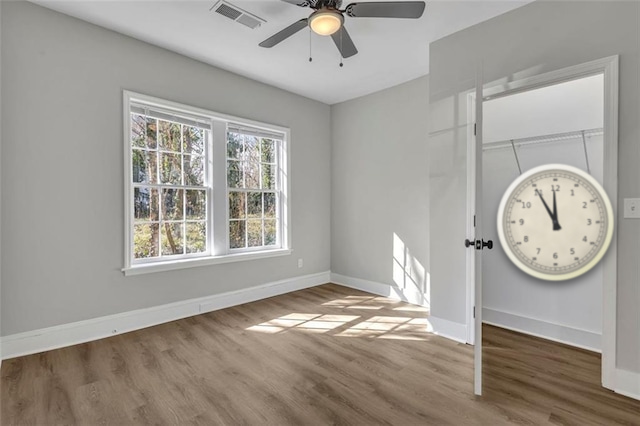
**11:55**
